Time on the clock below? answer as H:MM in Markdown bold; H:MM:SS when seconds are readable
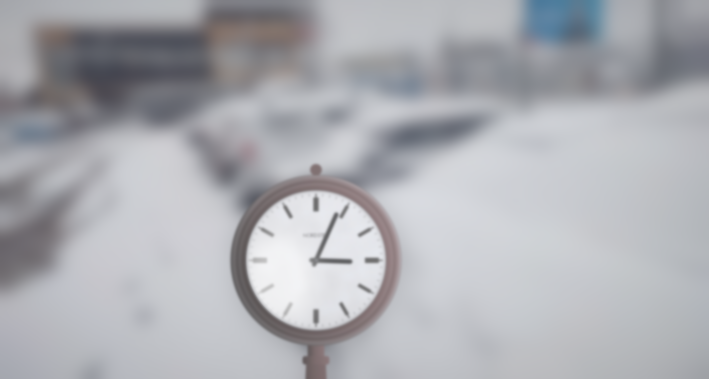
**3:04**
